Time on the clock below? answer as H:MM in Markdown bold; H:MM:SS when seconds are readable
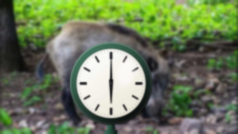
**6:00**
